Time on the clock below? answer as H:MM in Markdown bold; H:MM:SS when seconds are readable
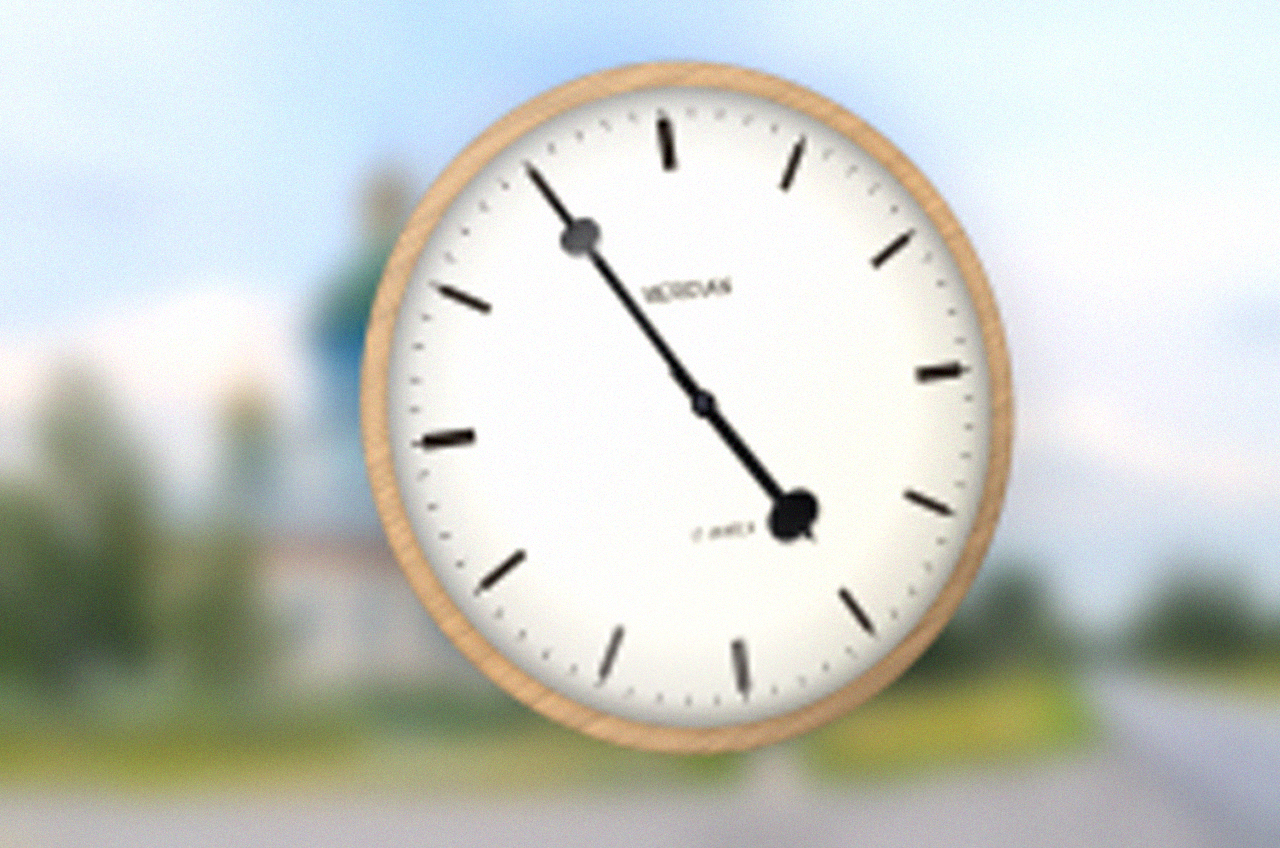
**4:55**
